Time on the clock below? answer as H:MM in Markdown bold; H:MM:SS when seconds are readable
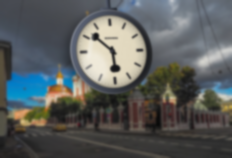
**5:52**
